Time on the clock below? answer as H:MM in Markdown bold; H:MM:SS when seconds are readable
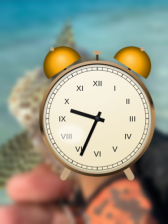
**9:34**
